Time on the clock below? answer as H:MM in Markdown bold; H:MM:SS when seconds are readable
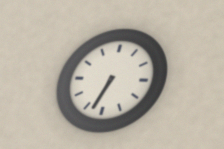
**6:33**
